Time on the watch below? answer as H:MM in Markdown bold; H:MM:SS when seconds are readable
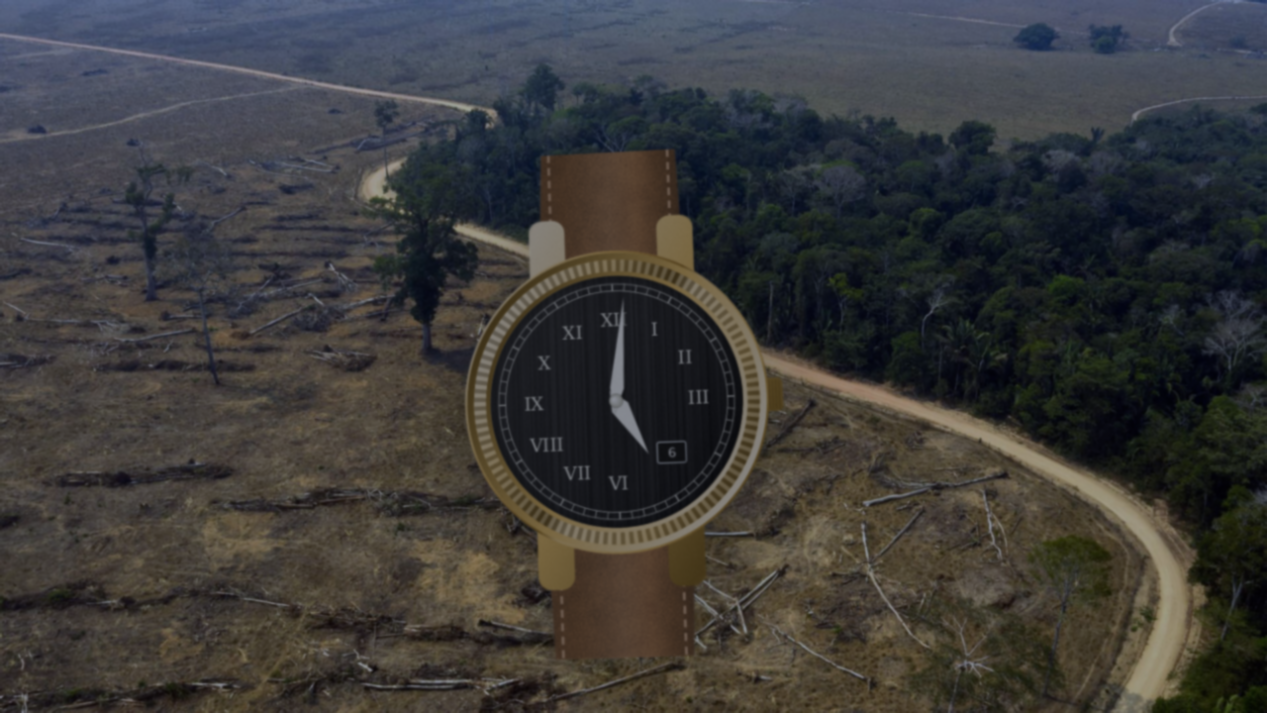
**5:01**
